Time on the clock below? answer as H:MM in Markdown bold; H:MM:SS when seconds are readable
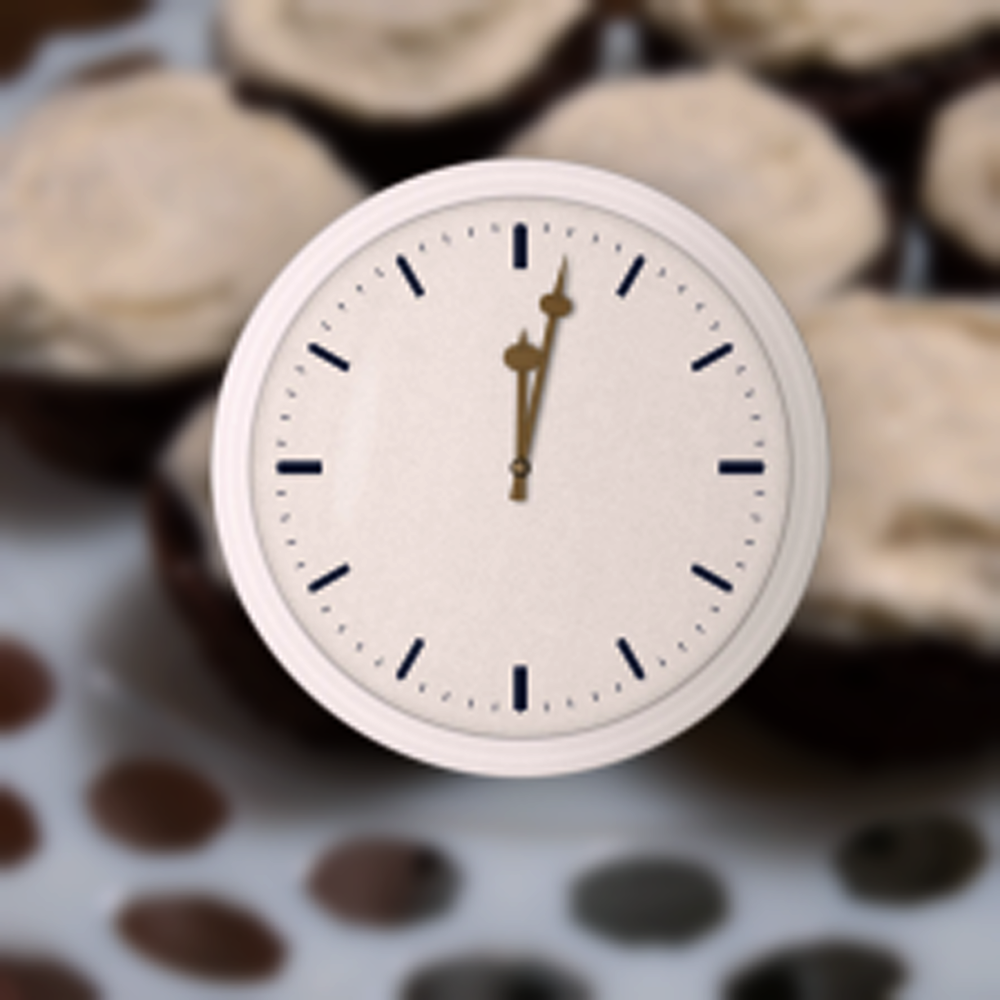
**12:02**
